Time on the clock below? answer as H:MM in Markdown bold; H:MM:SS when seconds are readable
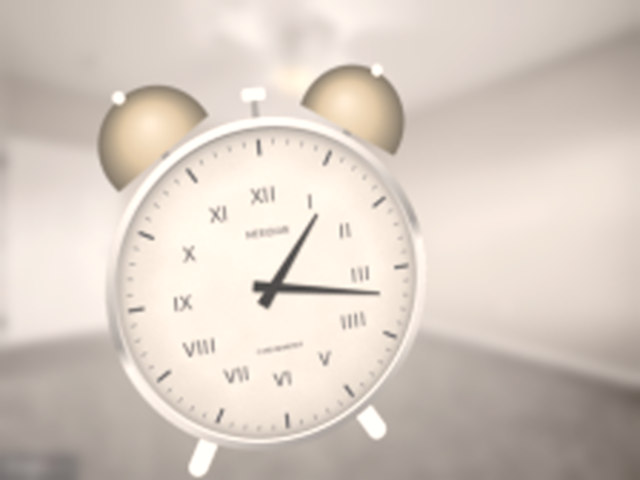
**1:17**
